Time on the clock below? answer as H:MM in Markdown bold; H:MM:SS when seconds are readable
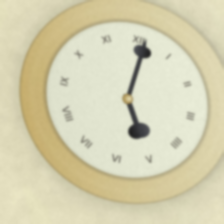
**5:01**
